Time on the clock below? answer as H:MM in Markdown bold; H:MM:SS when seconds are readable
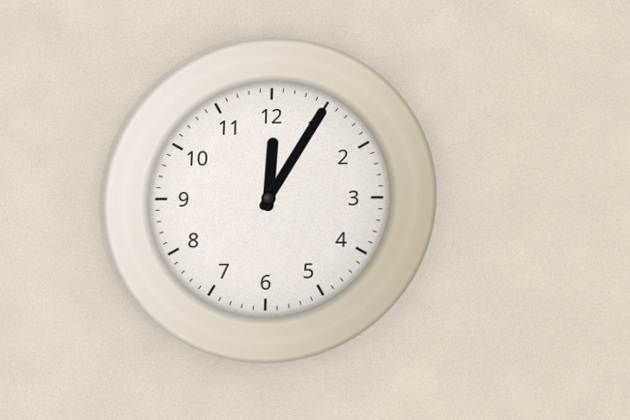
**12:05**
